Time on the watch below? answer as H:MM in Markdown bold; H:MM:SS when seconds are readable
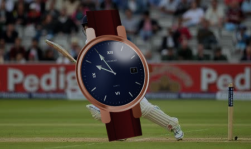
**9:55**
